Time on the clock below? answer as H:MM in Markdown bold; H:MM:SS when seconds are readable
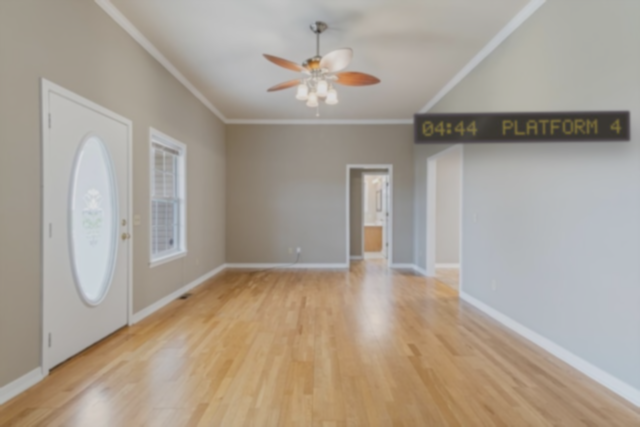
**4:44**
